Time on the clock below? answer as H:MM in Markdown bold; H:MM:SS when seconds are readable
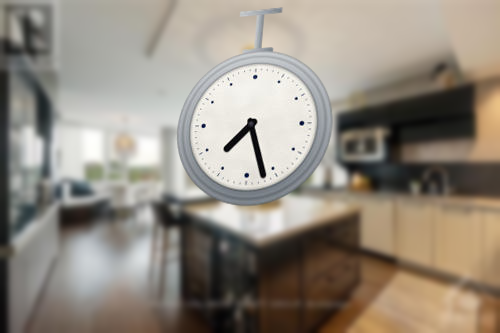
**7:27**
